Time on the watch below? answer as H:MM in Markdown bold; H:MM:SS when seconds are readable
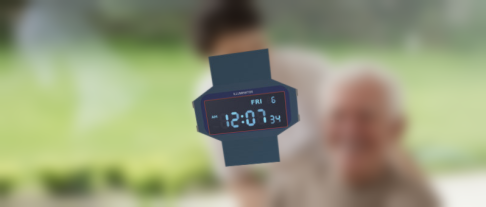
**12:07:34**
